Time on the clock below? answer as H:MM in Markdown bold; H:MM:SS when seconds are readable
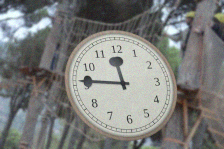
**11:46**
